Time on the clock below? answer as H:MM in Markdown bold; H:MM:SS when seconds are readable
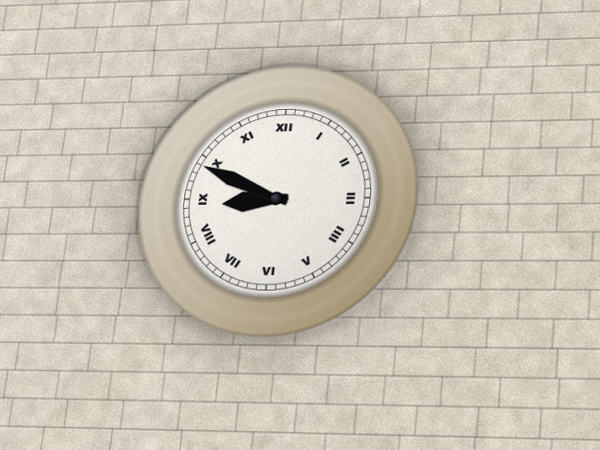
**8:49**
